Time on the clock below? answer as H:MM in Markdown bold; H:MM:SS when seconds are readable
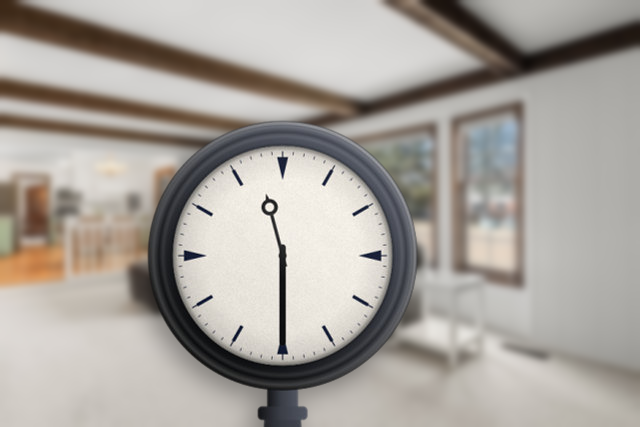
**11:30**
